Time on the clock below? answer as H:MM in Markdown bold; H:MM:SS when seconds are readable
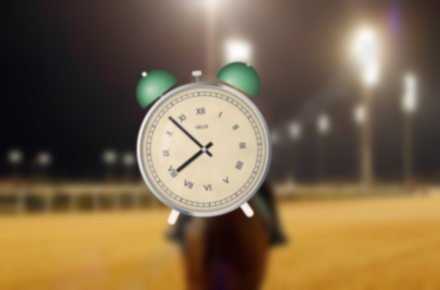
**7:53**
